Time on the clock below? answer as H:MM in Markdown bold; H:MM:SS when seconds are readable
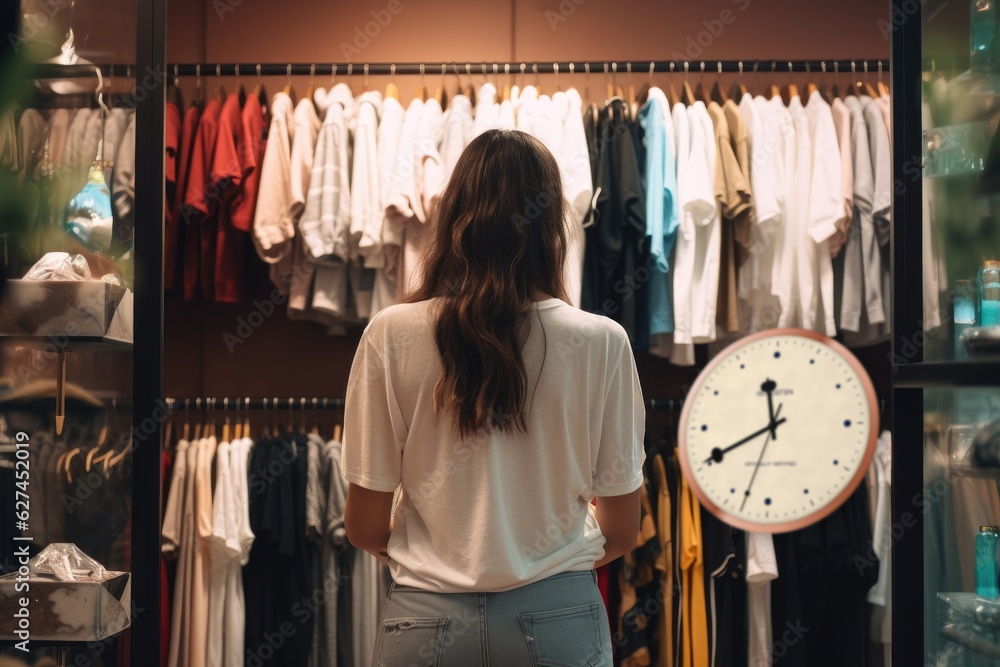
**11:40:33**
